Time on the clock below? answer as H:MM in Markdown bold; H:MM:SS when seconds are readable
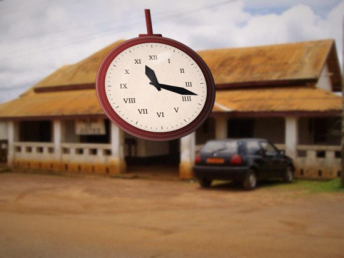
**11:18**
